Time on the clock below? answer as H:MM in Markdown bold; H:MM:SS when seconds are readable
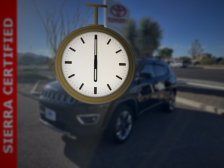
**6:00**
